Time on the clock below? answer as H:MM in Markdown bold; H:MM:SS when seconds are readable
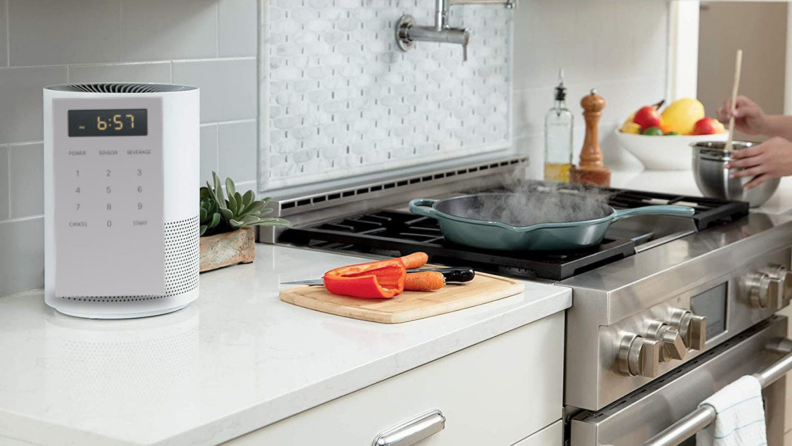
**6:57**
